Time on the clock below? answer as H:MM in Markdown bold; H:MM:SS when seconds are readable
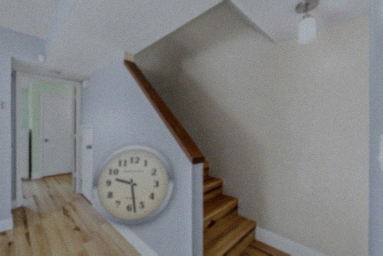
**9:28**
